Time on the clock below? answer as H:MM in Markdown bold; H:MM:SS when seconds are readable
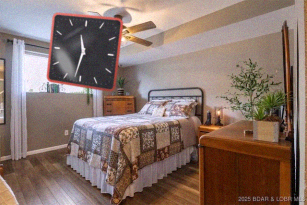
**11:32**
